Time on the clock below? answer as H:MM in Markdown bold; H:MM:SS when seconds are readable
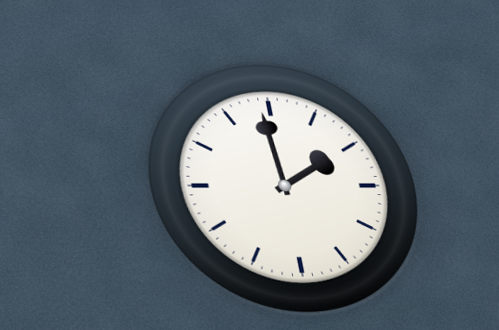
**1:59**
